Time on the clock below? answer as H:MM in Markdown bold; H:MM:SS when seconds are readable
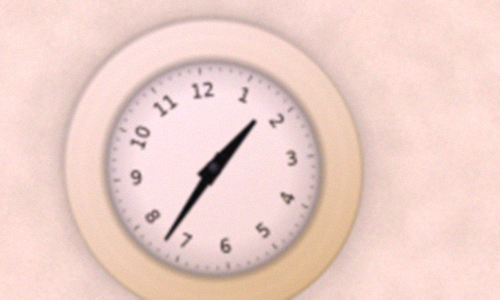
**1:37**
